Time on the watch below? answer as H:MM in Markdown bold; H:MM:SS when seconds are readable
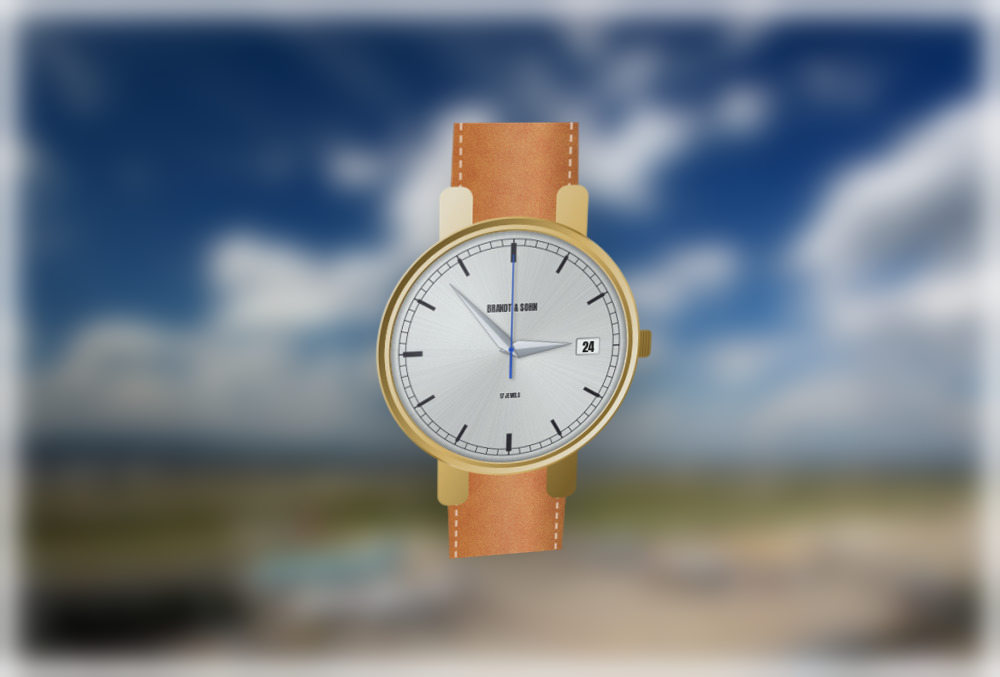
**2:53:00**
